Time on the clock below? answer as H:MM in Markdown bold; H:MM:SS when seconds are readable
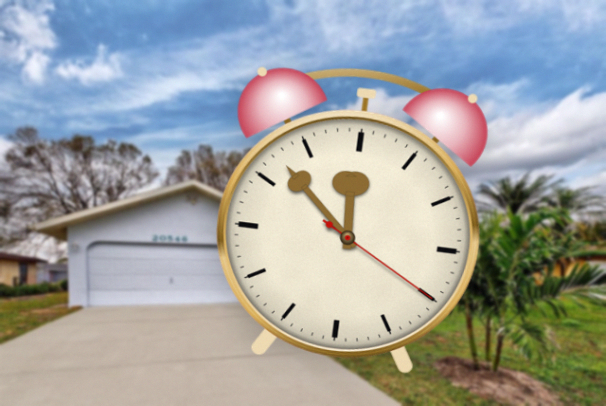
**11:52:20**
